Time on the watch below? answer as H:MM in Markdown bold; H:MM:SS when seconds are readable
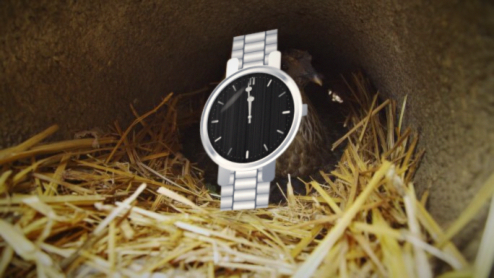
**11:59**
